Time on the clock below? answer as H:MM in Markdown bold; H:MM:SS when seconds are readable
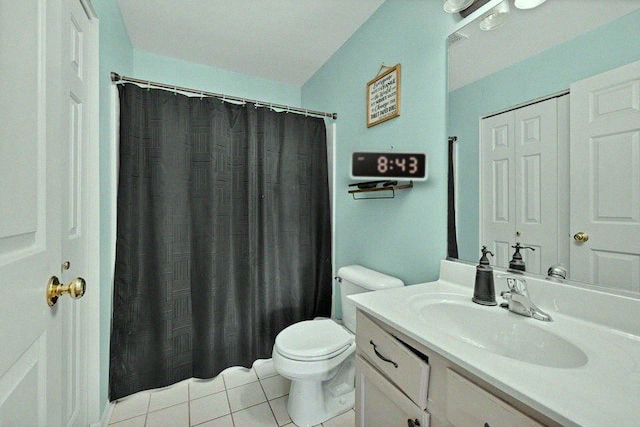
**8:43**
